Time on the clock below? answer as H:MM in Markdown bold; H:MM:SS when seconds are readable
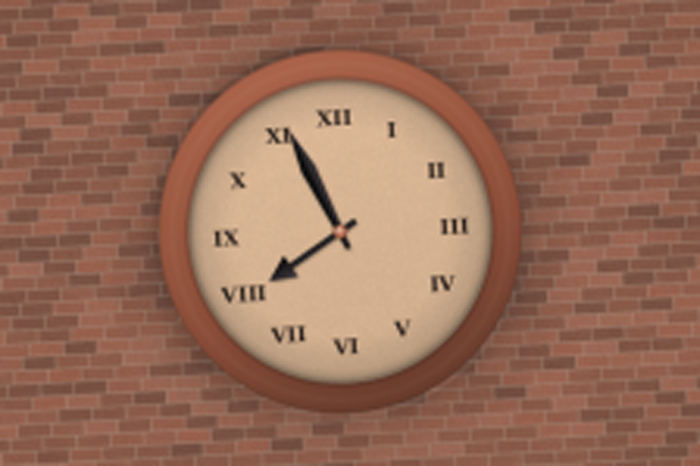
**7:56**
